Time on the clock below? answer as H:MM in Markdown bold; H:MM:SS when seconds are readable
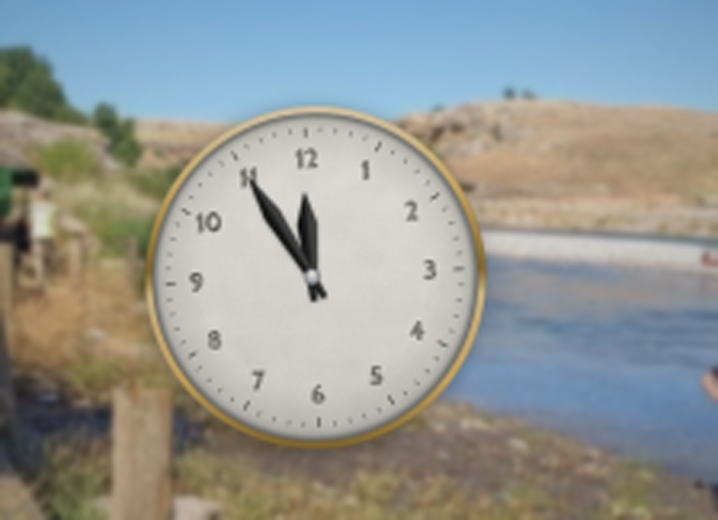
**11:55**
